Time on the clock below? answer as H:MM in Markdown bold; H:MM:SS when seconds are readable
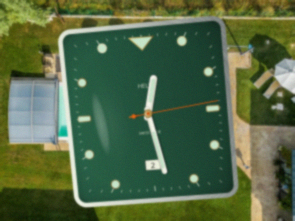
**12:28:14**
